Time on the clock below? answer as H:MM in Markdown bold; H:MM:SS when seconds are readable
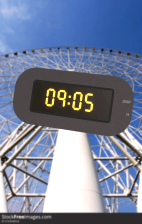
**9:05**
